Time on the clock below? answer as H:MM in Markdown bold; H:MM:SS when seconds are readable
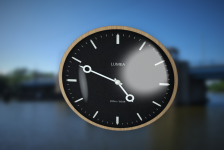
**4:49**
